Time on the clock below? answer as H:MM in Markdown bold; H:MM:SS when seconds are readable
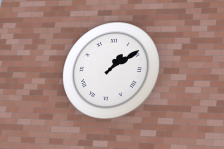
**1:09**
